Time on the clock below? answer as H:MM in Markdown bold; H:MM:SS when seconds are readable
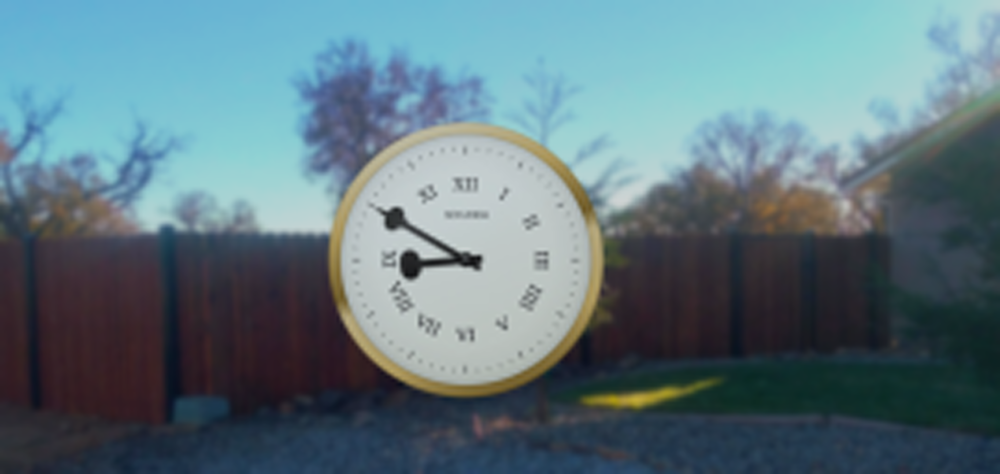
**8:50**
